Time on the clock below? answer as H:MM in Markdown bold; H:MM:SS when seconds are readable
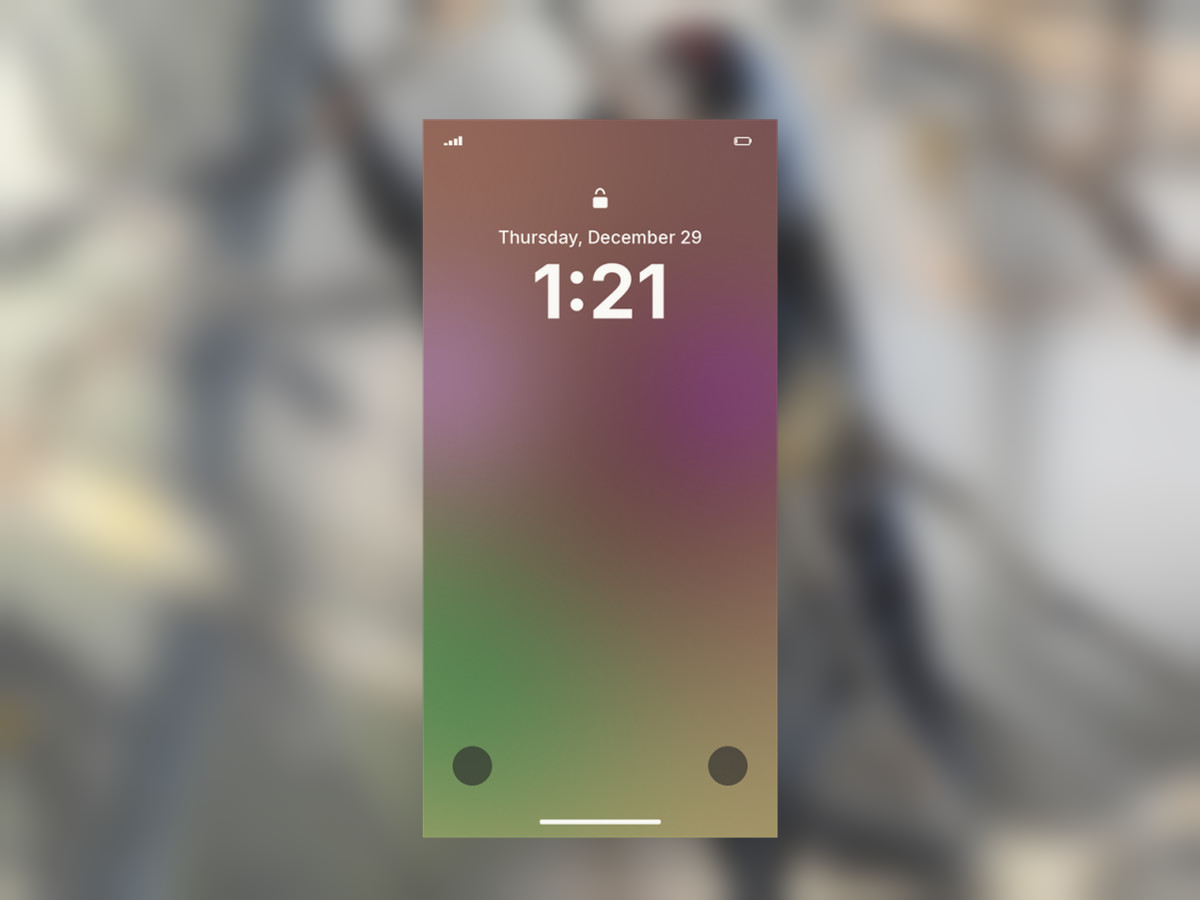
**1:21**
